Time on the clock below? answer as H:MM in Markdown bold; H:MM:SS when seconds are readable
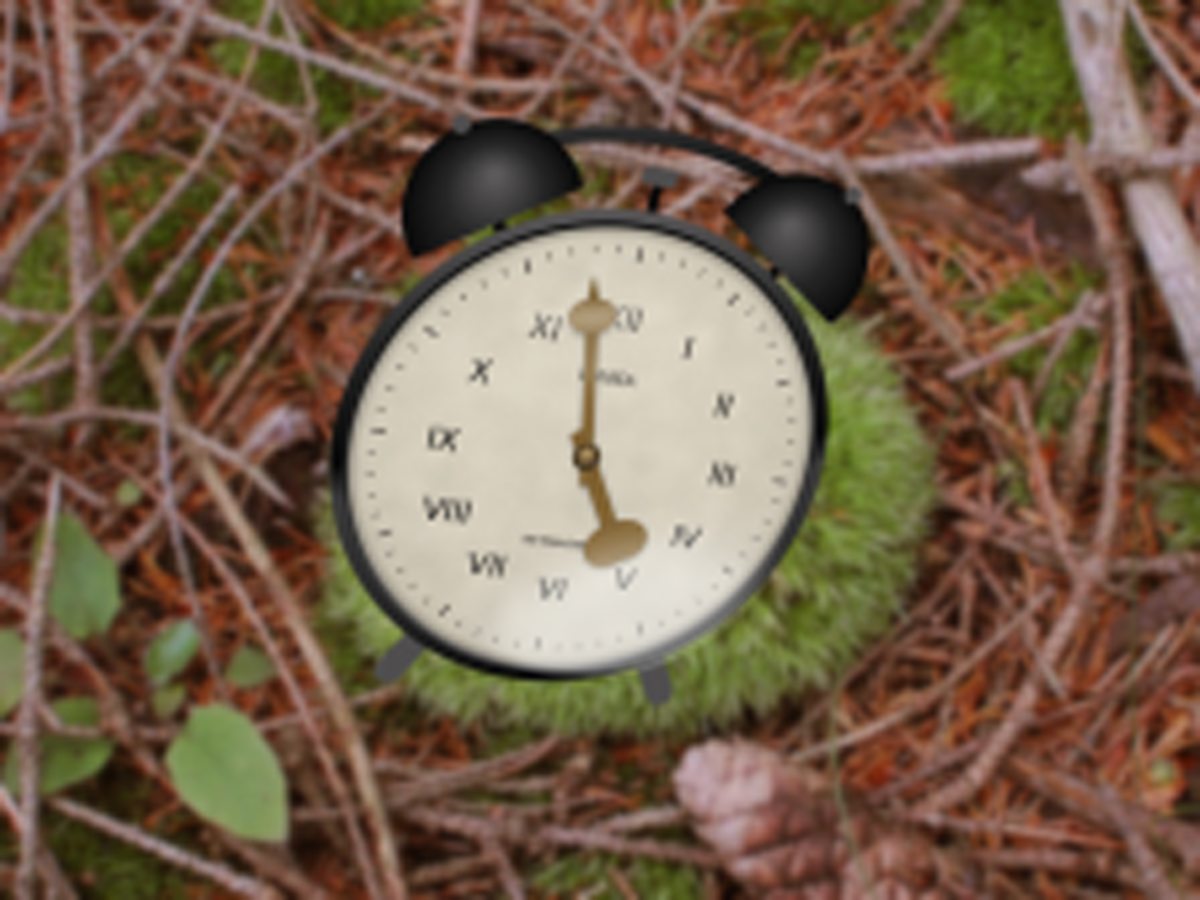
**4:58**
